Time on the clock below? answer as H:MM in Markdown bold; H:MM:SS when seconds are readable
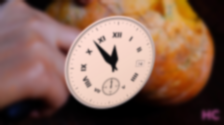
**11:53**
